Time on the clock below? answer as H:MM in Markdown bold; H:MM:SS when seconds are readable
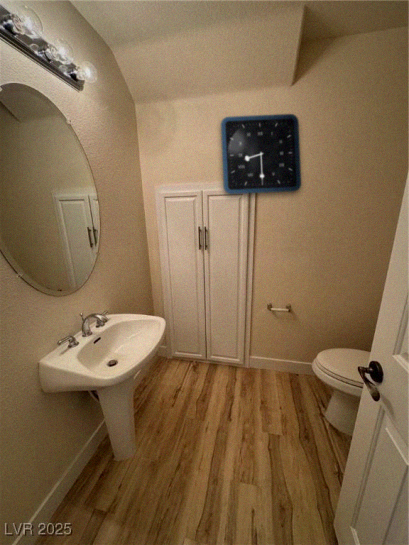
**8:30**
